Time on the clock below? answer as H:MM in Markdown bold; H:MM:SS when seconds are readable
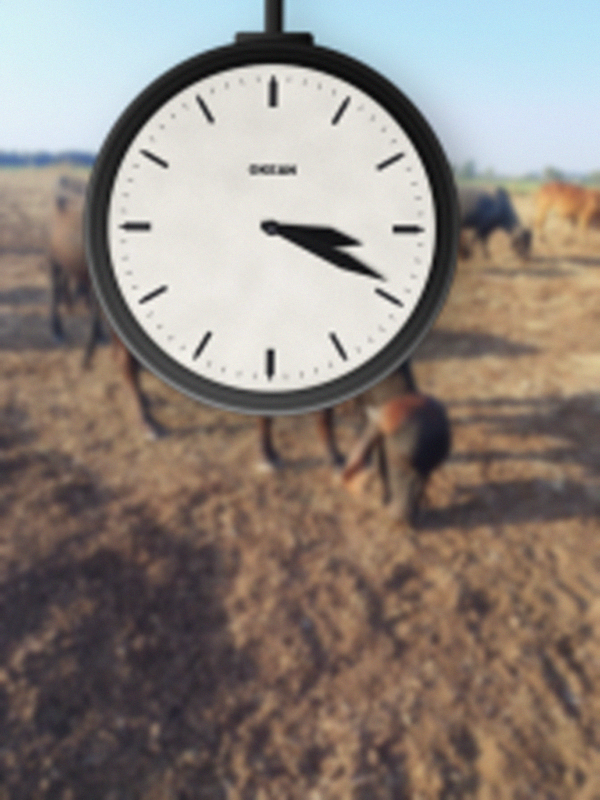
**3:19**
